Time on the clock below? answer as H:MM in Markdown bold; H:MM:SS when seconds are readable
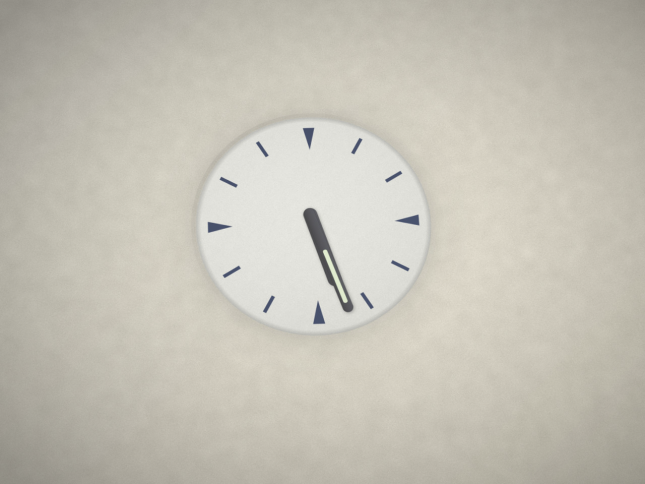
**5:27**
